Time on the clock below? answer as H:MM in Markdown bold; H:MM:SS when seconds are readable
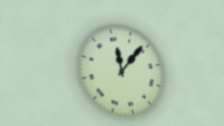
**12:09**
